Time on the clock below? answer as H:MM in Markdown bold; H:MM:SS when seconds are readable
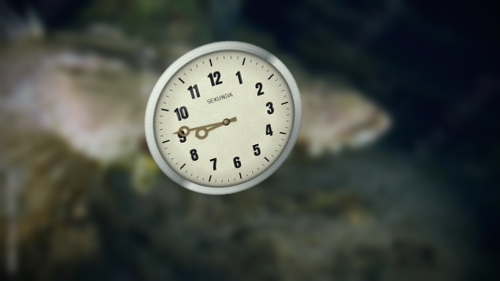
**8:46**
